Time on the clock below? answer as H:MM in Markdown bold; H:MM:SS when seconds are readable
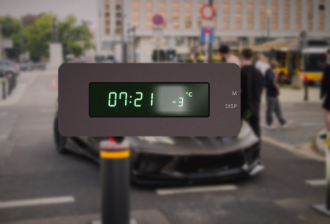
**7:21**
